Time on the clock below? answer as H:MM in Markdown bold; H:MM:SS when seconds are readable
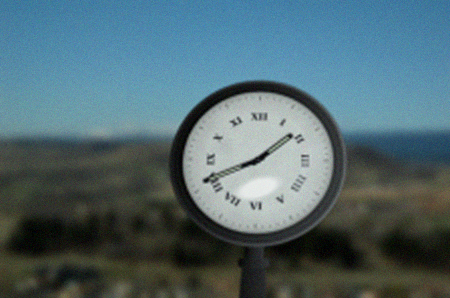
**1:41**
